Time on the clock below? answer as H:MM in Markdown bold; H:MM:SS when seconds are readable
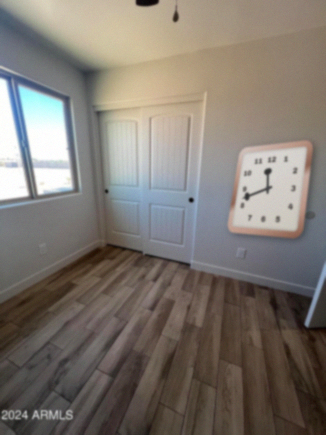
**11:42**
